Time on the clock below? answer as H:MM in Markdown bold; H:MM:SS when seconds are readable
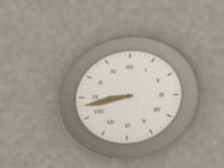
**8:43**
